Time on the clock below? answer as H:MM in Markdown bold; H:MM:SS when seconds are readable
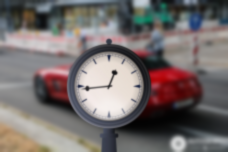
**12:44**
